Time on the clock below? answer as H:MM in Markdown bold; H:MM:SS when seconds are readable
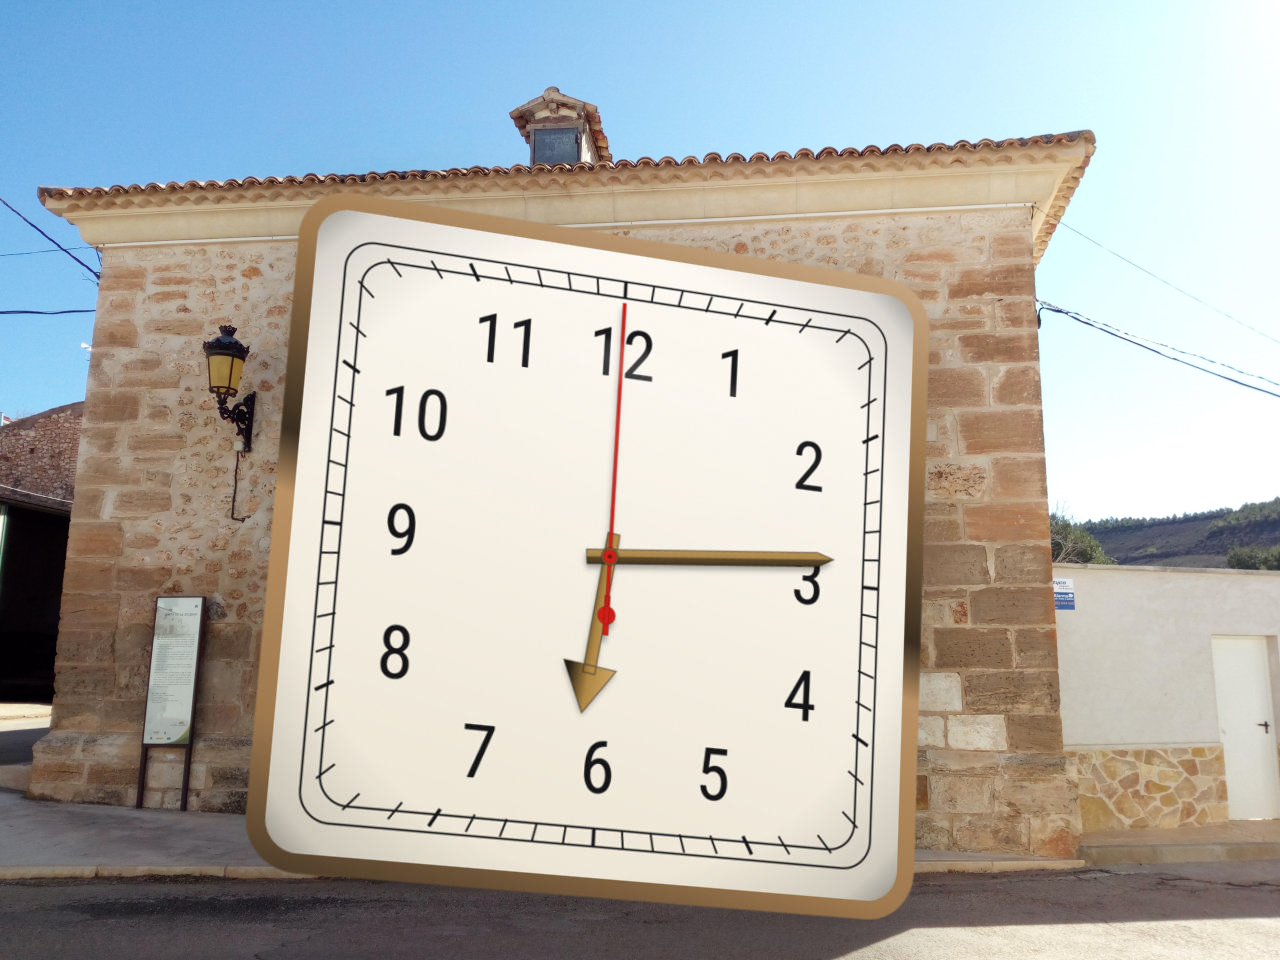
**6:14:00**
